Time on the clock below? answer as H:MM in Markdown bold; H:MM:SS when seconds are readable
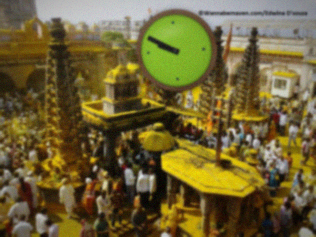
**9:50**
